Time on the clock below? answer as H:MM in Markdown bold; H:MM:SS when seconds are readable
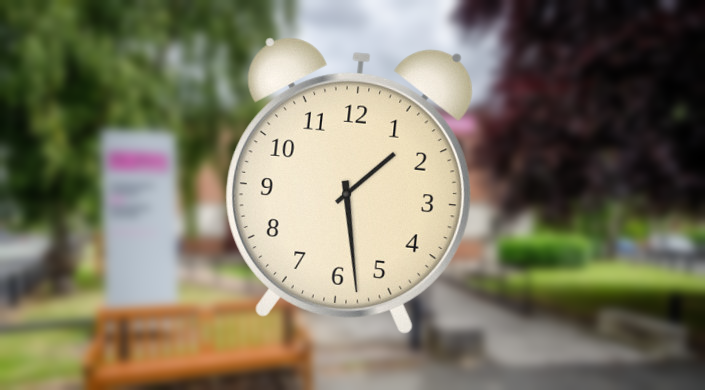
**1:28**
